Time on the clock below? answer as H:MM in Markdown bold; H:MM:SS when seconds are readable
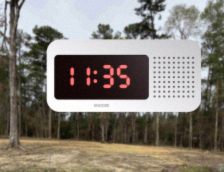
**11:35**
